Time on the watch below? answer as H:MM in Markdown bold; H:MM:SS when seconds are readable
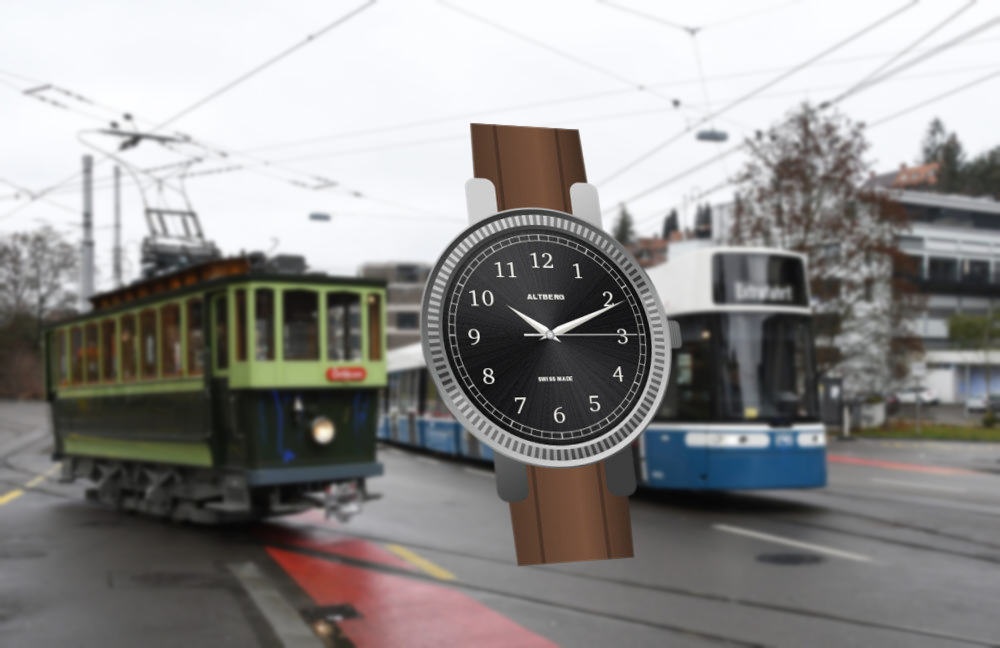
**10:11:15**
